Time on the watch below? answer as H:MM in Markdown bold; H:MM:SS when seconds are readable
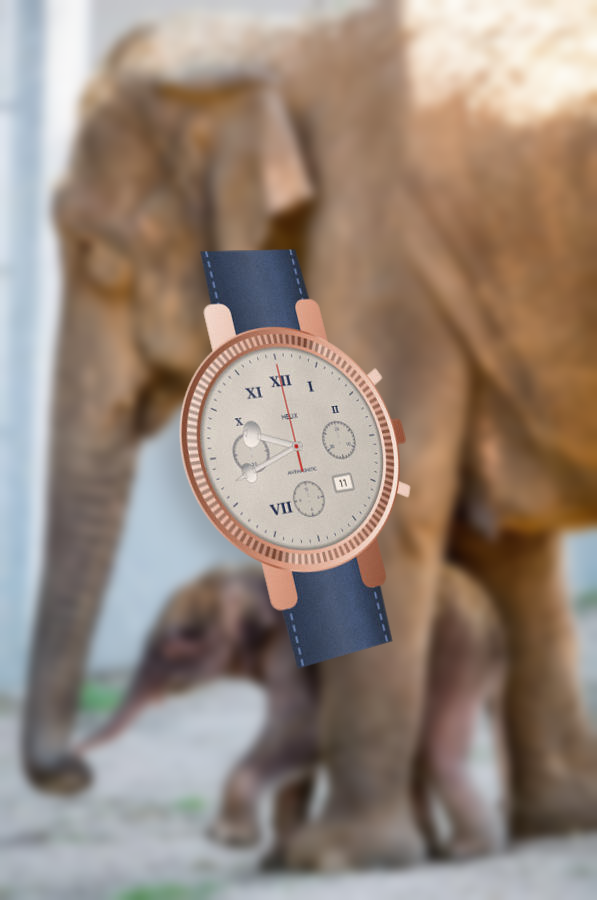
**9:42**
